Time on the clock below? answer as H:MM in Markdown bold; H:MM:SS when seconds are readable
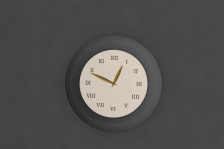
**12:49**
